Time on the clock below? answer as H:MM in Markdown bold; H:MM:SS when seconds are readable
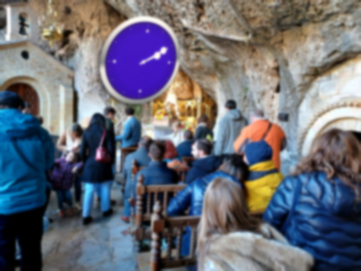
**2:10**
